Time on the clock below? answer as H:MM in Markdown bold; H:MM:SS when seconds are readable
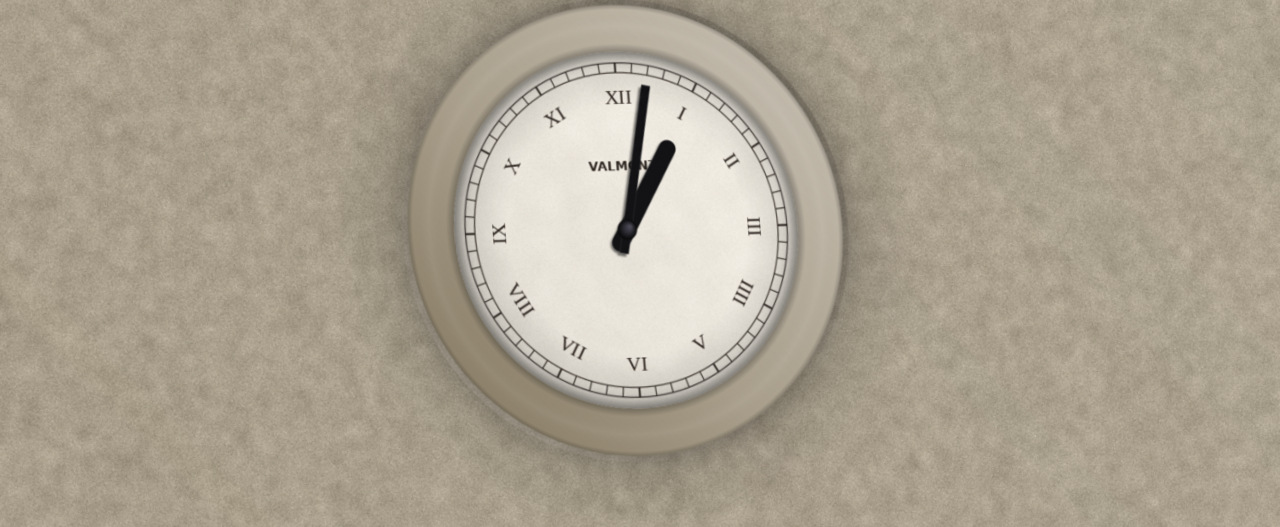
**1:02**
